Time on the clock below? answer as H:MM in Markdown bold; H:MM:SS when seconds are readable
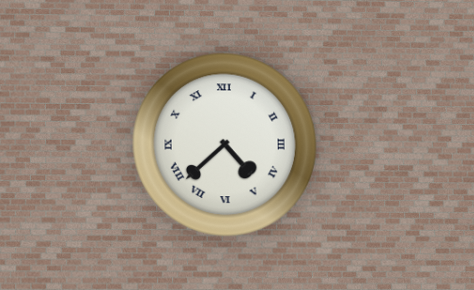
**4:38**
